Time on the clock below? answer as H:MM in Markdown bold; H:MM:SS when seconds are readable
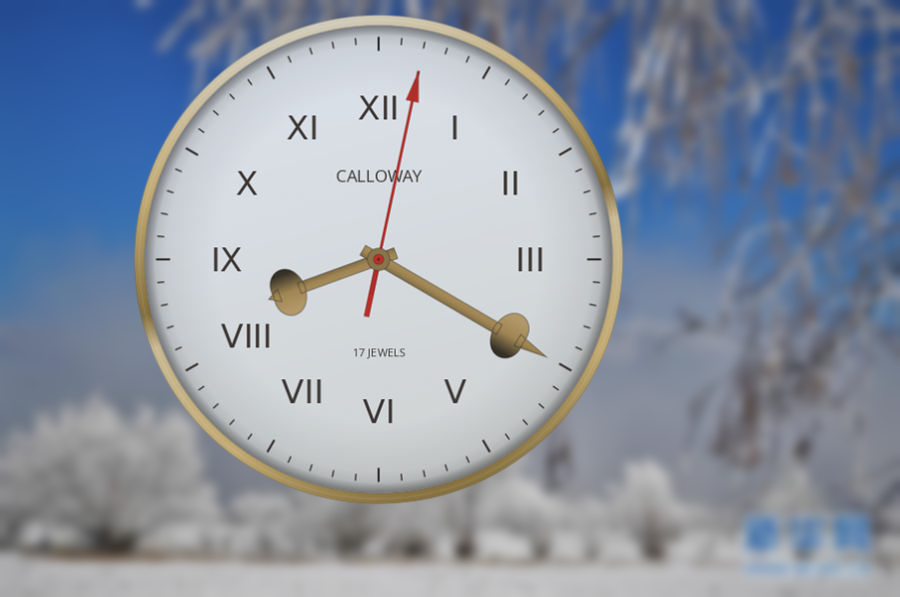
**8:20:02**
